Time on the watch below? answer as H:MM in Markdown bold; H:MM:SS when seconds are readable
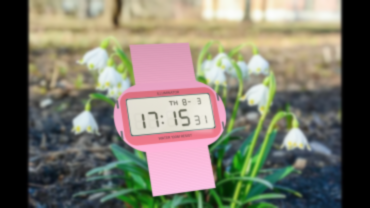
**17:15:31**
